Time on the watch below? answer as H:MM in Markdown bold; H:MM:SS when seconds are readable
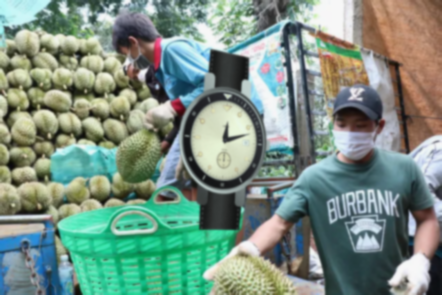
**12:12**
